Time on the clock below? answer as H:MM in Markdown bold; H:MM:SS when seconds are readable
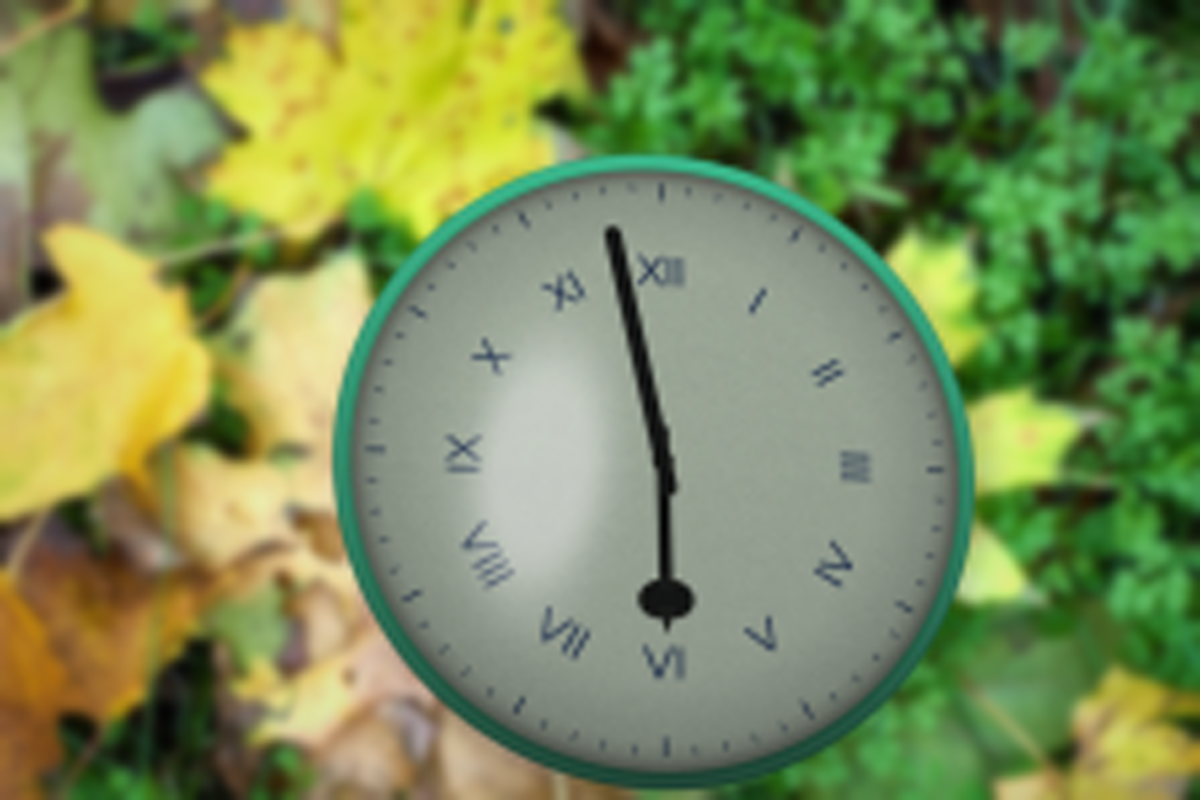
**5:58**
